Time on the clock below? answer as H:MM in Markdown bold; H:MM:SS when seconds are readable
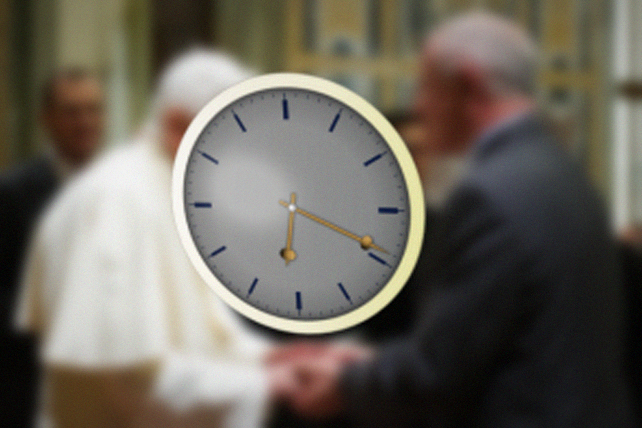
**6:19**
